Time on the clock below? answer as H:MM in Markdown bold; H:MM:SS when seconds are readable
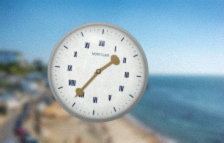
**1:36**
